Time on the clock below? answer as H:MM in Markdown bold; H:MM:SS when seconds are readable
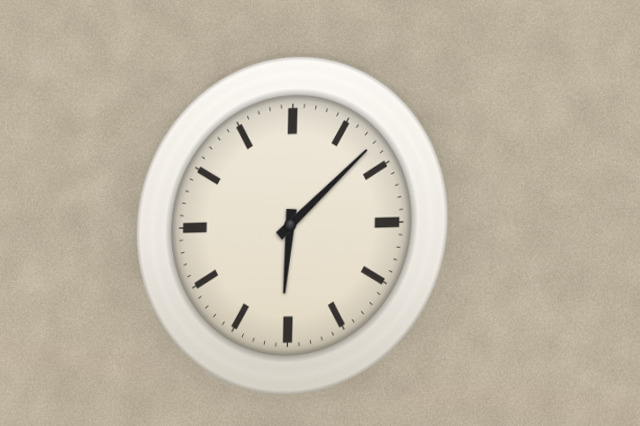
**6:08**
